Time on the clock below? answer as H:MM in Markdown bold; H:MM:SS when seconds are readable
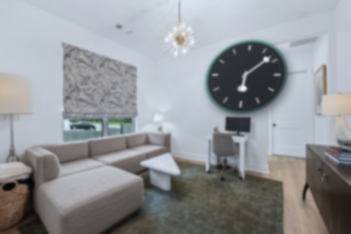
**6:08**
